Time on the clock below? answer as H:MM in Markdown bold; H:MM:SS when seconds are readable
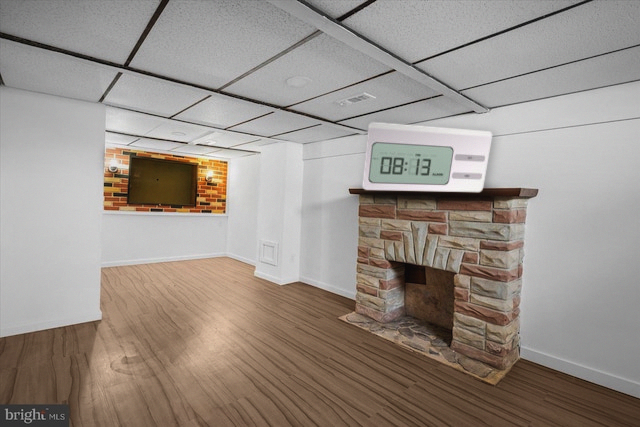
**8:13**
